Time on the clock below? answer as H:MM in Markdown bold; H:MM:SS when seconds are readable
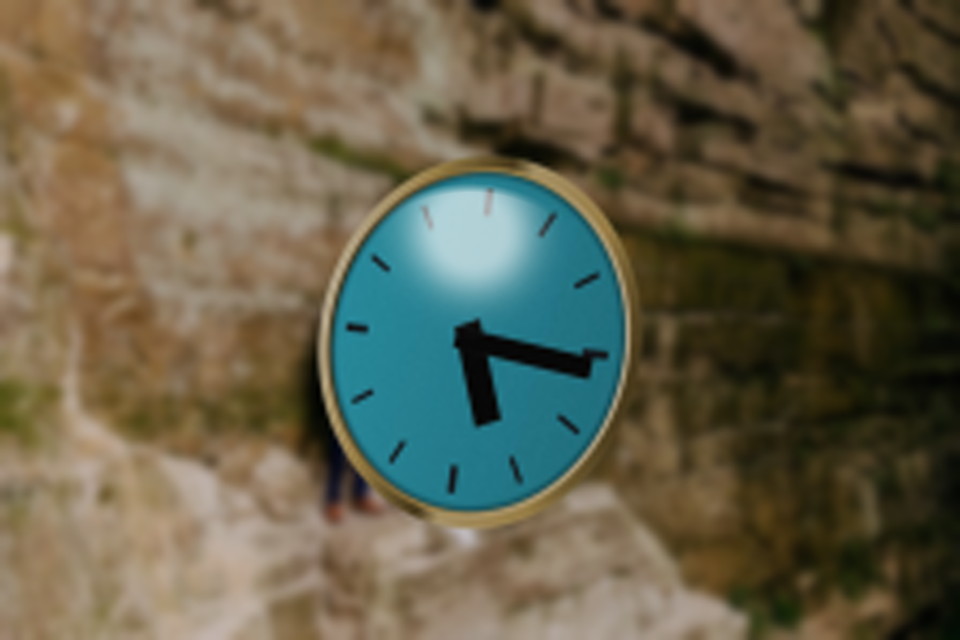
**5:16**
